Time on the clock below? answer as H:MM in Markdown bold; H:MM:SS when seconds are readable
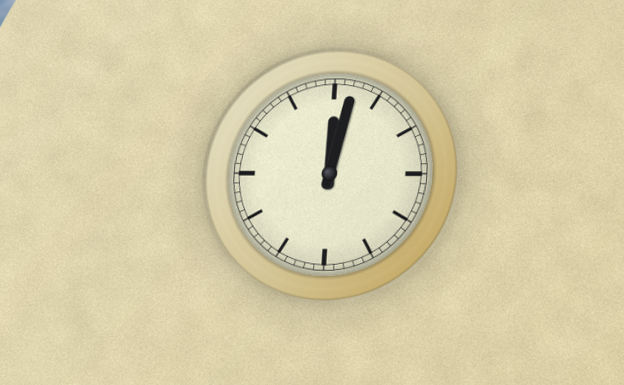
**12:02**
